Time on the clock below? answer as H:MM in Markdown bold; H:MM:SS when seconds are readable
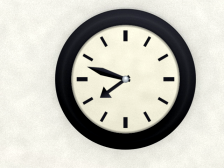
**7:48**
